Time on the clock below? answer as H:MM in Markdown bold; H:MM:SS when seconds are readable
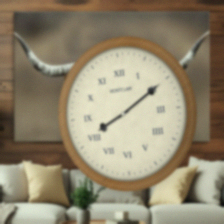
**8:10**
